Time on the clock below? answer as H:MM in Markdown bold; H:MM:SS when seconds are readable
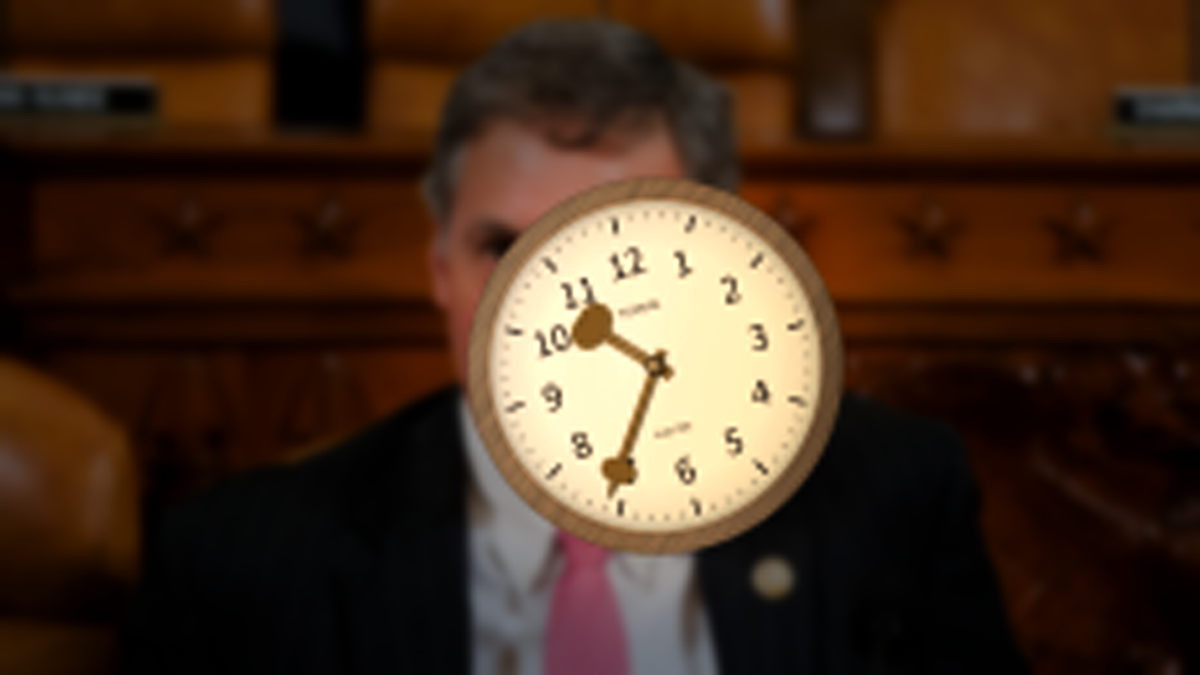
**10:36**
